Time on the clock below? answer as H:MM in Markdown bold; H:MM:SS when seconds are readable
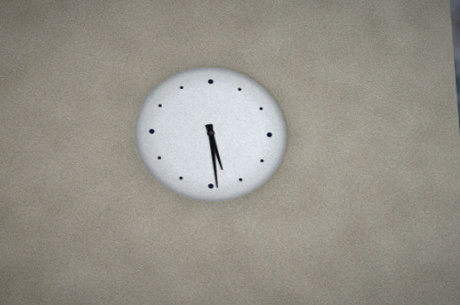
**5:29**
